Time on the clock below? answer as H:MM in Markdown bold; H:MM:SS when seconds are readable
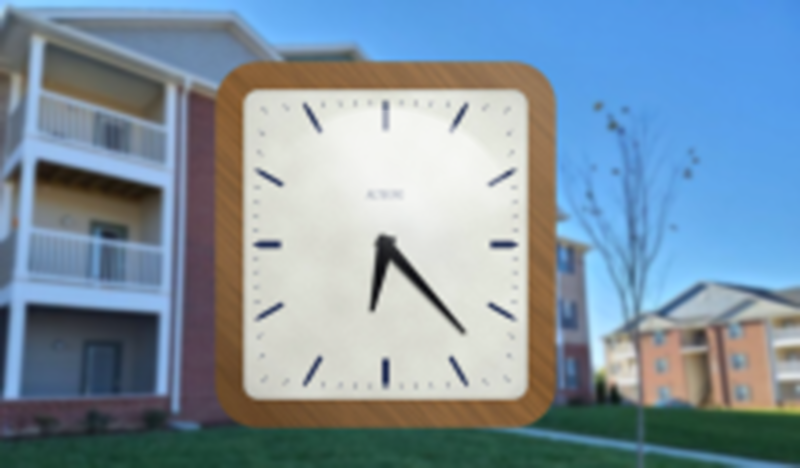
**6:23**
